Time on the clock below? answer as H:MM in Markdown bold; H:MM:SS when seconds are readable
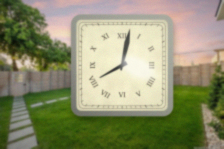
**8:02**
